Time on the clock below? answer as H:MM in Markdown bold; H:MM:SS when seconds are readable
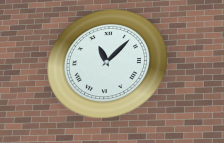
**11:07**
